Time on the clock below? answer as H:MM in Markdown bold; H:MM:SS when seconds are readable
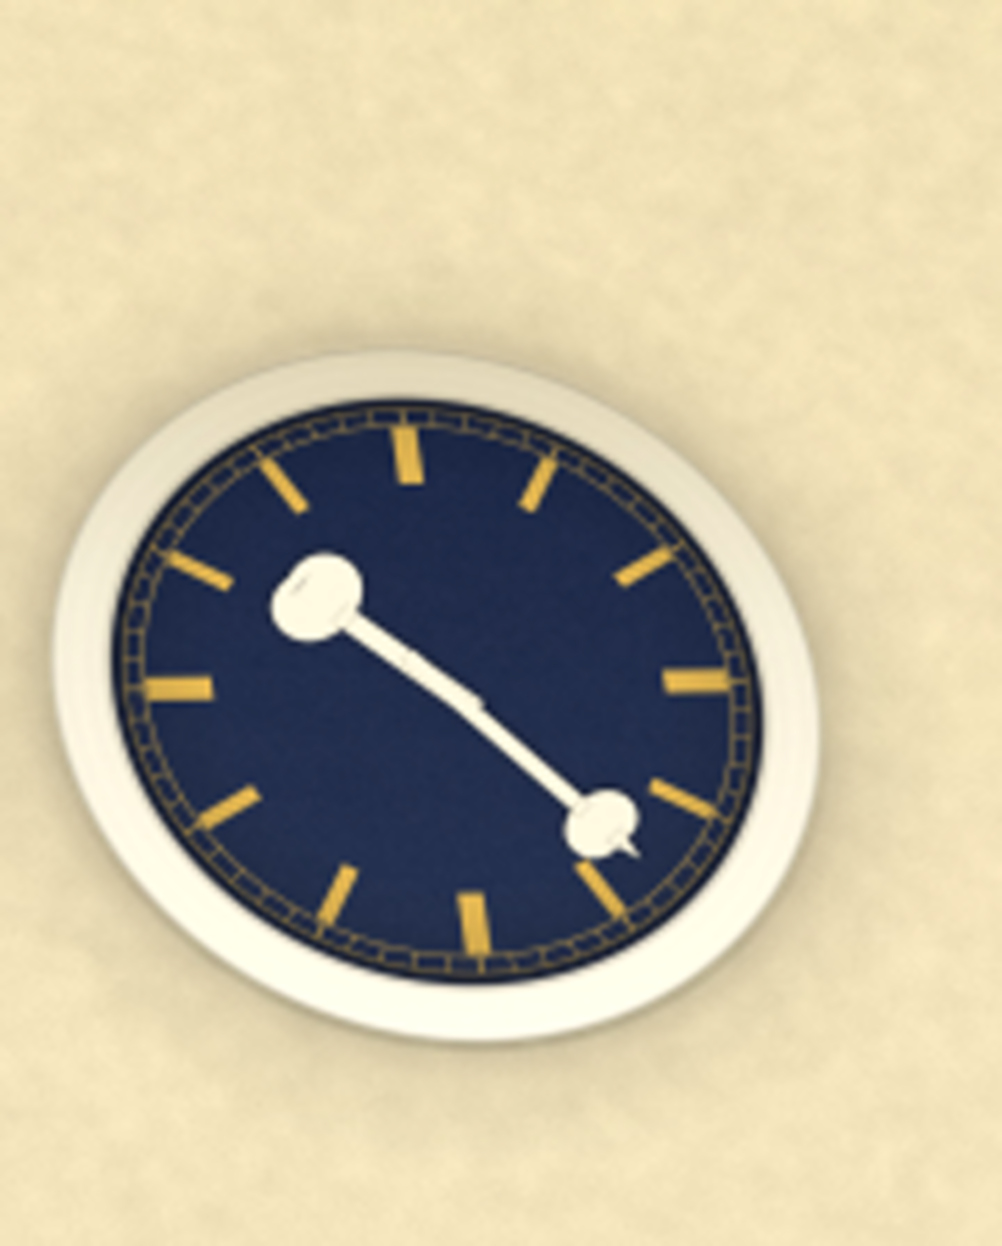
**10:23**
